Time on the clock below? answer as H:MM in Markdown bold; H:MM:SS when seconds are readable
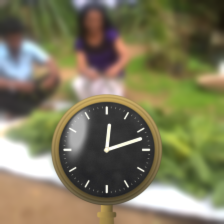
**12:12**
